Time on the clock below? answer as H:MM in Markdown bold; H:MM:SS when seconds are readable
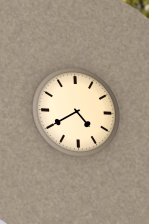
**4:40**
